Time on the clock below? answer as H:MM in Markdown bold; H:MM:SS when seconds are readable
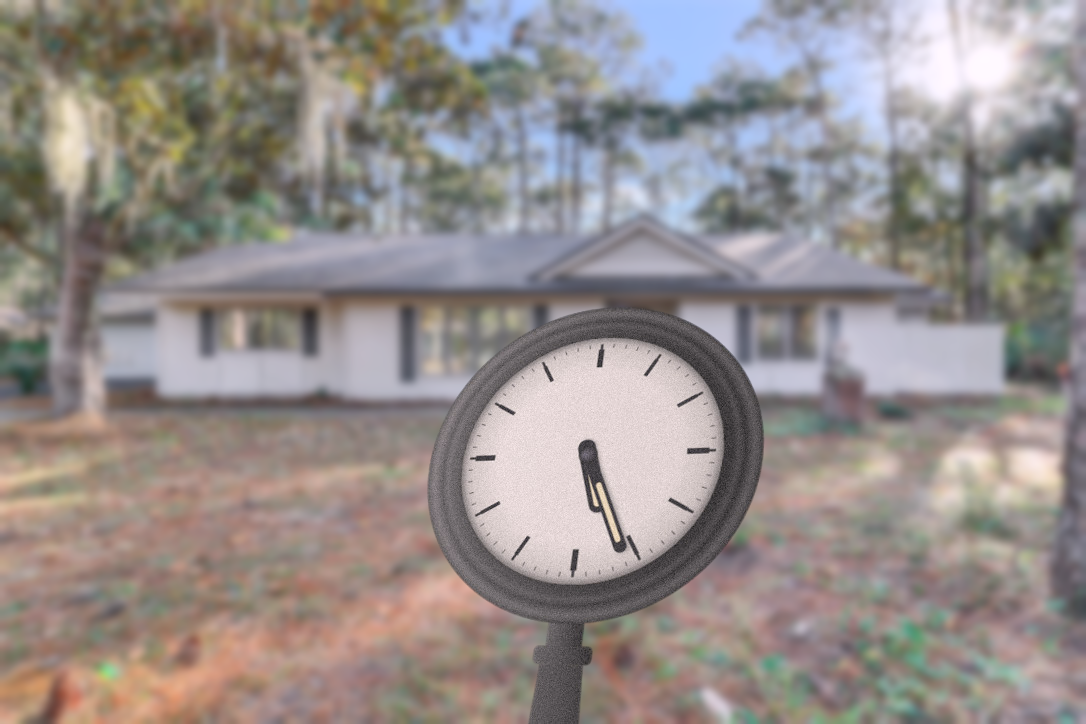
**5:26**
